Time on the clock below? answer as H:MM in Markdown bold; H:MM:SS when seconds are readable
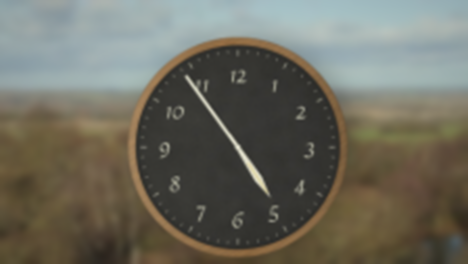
**4:54**
